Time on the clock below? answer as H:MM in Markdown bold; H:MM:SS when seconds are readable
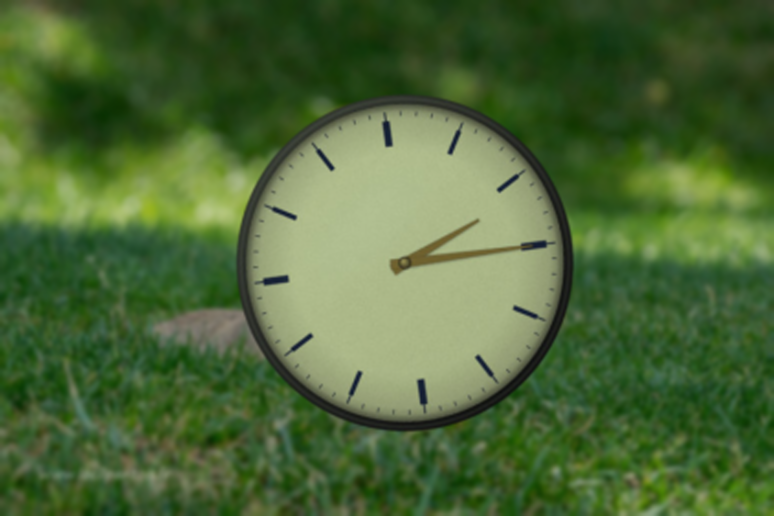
**2:15**
